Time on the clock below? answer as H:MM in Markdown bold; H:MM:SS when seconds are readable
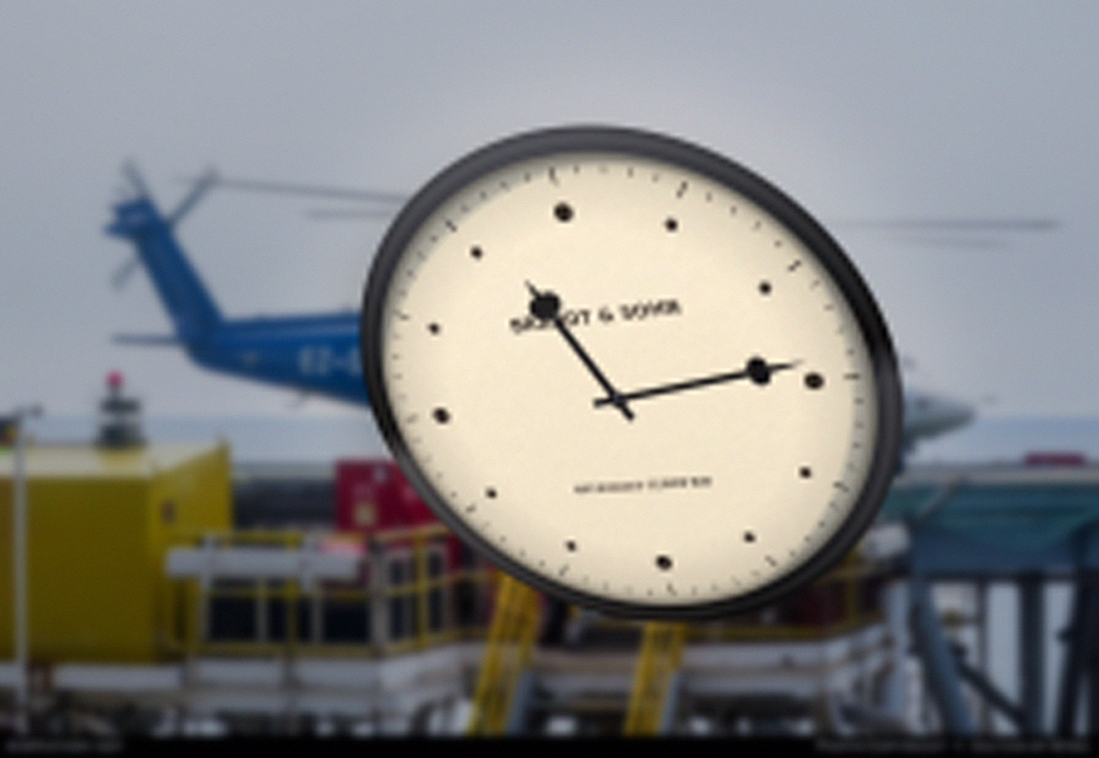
**11:14**
